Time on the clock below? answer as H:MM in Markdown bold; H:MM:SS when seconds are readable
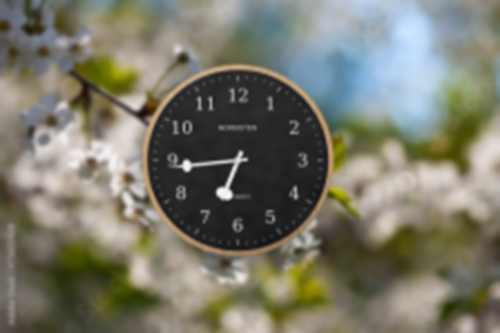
**6:44**
